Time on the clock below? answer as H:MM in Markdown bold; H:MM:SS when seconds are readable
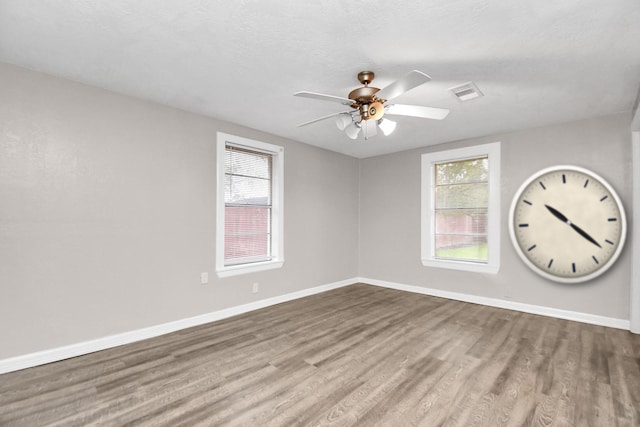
**10:22**
